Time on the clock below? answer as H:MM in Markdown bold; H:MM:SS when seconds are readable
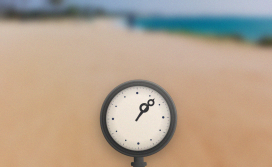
**1:07**
